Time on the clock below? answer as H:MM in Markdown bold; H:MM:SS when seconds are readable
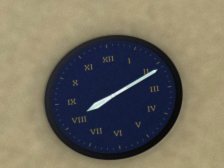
**8:11**
